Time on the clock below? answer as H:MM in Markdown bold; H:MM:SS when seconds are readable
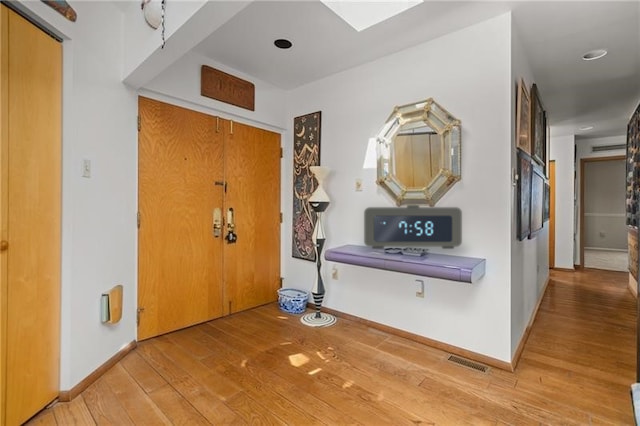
**7:58**
